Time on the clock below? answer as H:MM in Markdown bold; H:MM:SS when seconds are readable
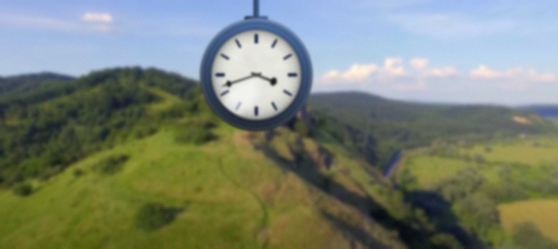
**3:42**
